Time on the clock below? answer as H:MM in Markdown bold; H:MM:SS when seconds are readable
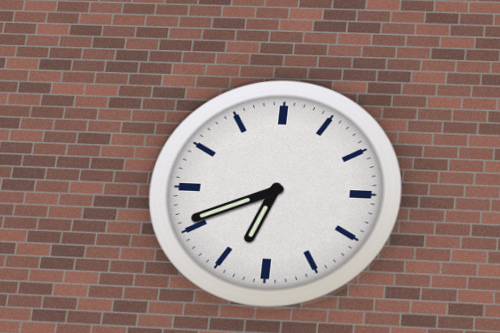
**6:41**
